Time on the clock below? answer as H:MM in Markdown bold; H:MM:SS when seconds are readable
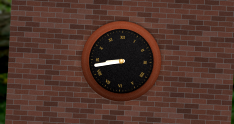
**8:43**
